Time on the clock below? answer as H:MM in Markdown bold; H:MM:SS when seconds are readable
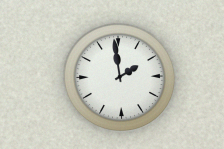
**1:59**
